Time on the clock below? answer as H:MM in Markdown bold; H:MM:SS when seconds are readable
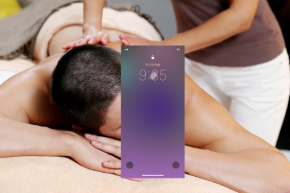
**9:35**
